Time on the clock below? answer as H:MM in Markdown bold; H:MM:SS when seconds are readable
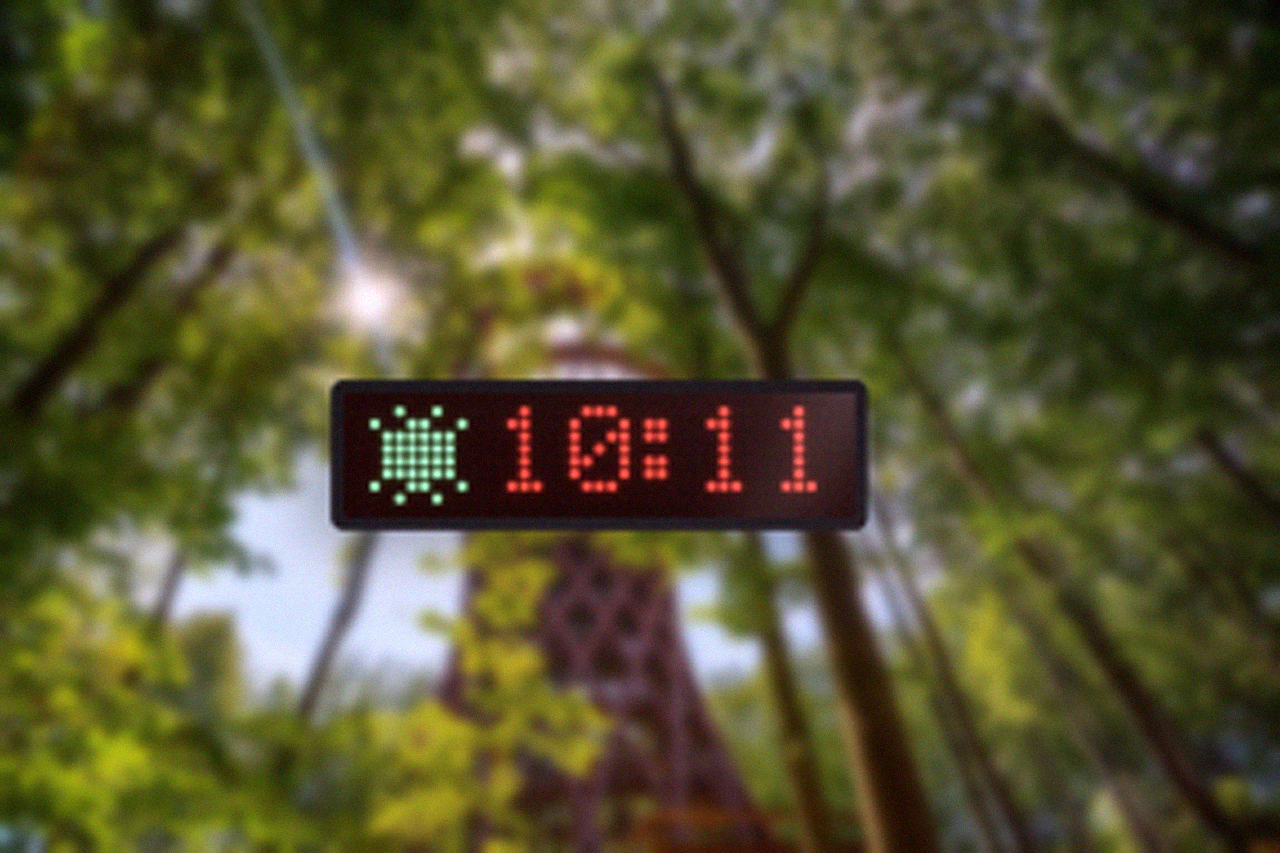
**10:11**
